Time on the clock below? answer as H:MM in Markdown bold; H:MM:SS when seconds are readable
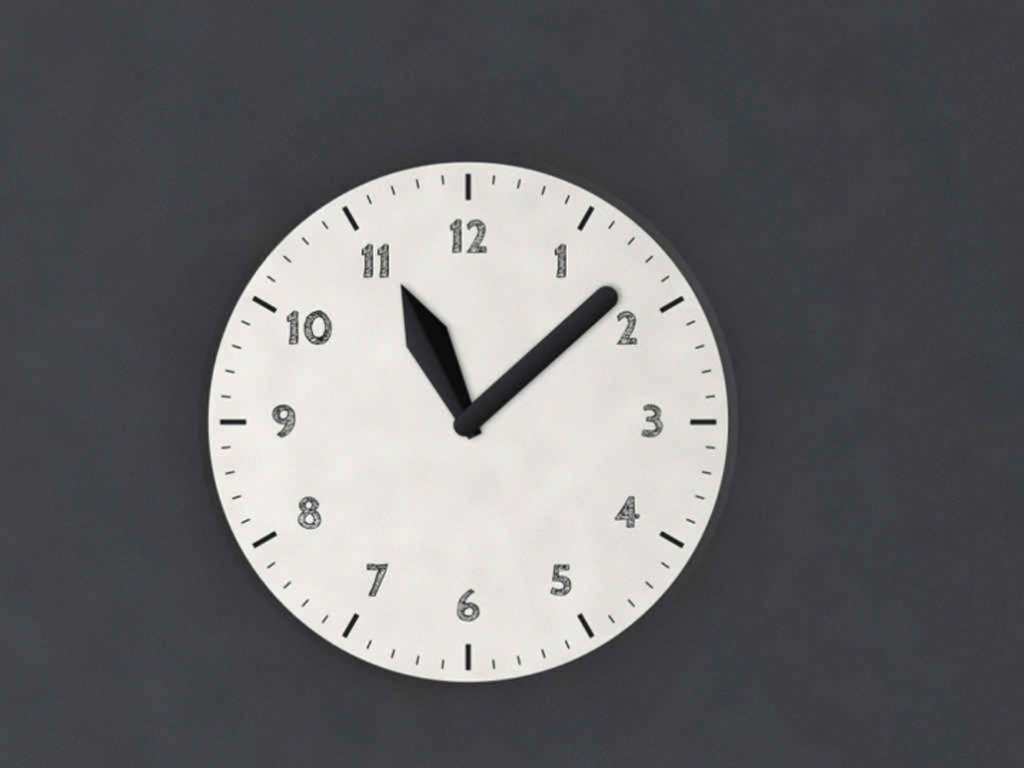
**11:08**
